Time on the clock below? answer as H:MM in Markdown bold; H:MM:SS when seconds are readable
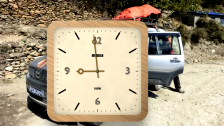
**8:59**
